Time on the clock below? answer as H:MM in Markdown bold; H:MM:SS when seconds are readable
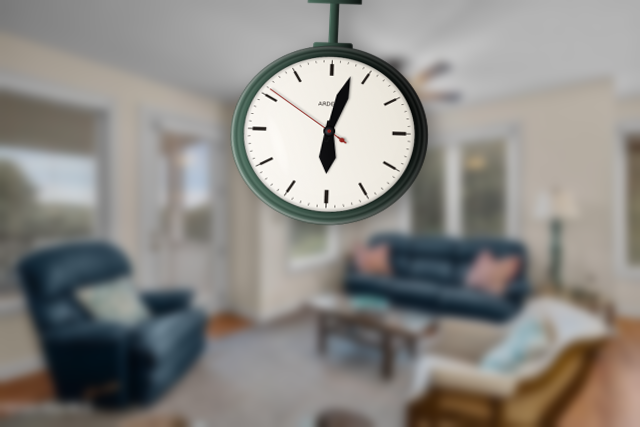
**6:02:51**
